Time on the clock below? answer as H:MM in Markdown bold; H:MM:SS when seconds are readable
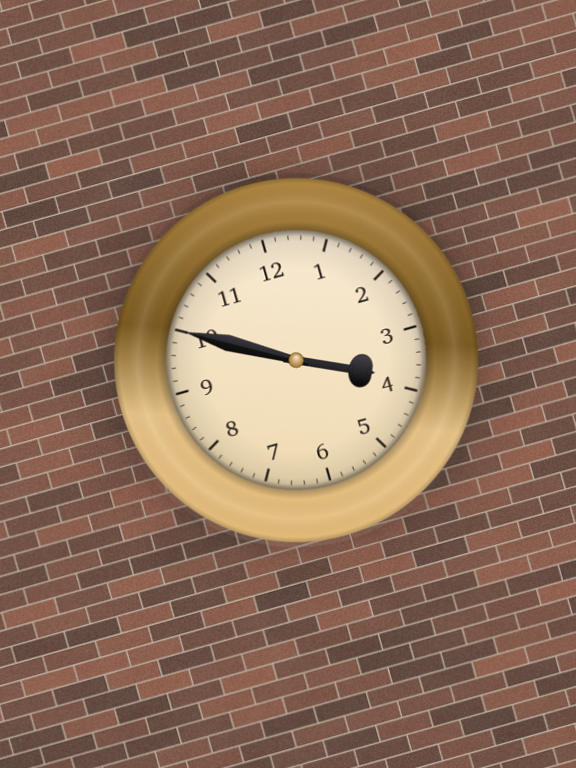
**3:50**
